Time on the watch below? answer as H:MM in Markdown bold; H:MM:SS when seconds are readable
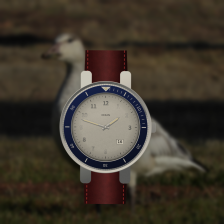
**1:48**
